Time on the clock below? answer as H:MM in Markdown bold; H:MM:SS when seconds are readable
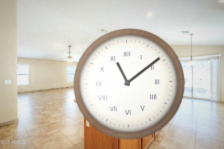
**11:09**
